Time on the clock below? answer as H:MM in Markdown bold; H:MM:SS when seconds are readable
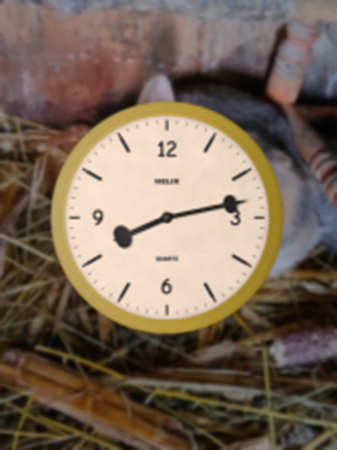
**8:13**
